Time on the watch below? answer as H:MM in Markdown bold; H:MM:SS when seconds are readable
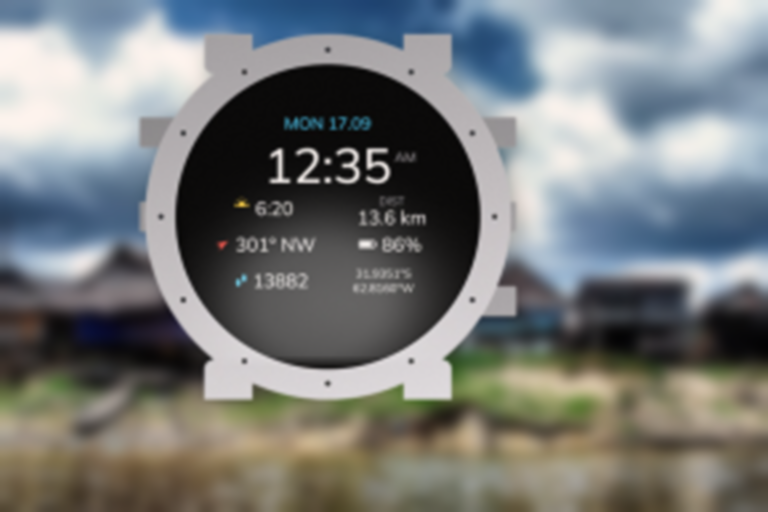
**12:35**
